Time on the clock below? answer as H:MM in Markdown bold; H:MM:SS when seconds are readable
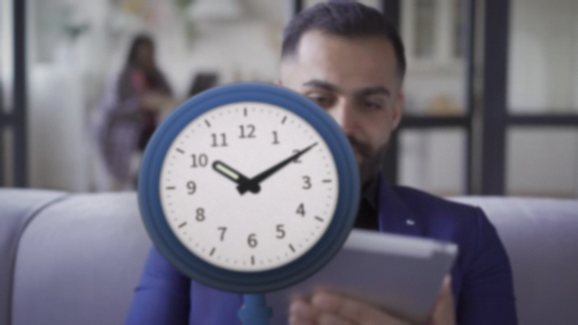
**10:10**
